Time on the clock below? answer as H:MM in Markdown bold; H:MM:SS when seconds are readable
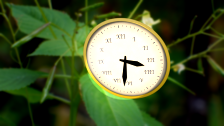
**3:32**
